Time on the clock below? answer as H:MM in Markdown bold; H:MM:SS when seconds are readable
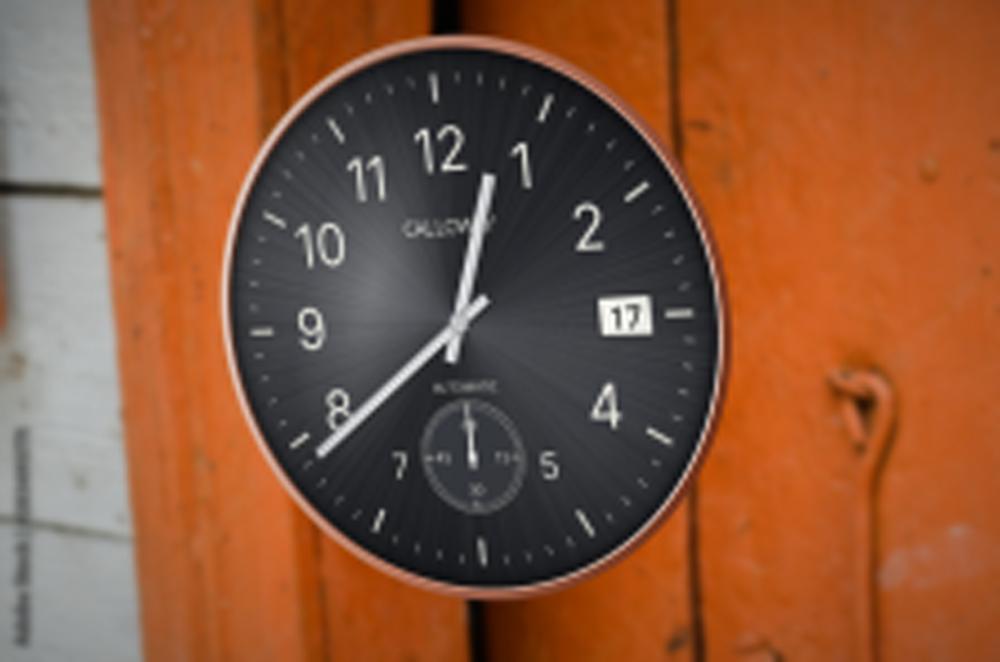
**12:39**
